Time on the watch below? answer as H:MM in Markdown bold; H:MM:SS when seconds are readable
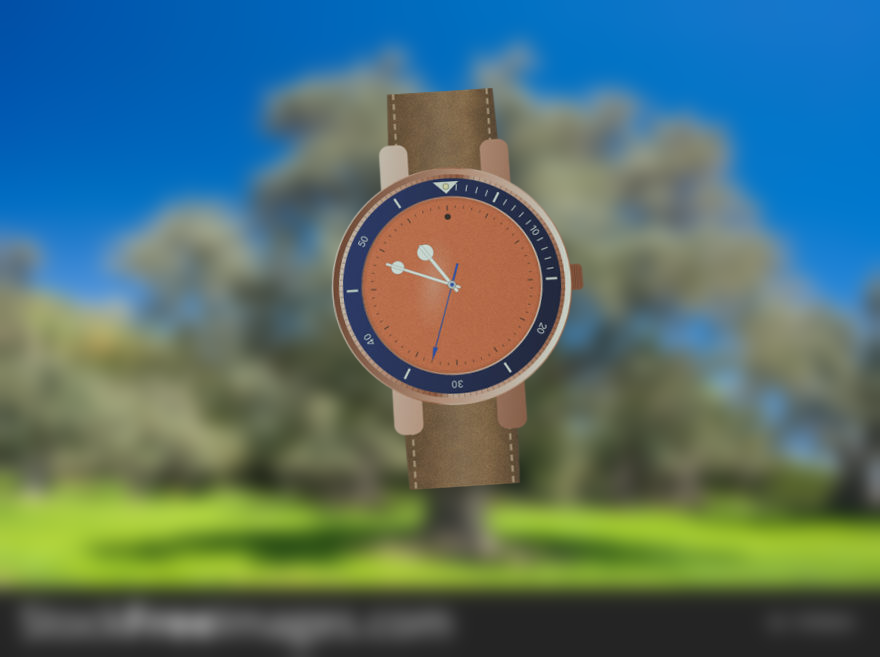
**10:48:33**
